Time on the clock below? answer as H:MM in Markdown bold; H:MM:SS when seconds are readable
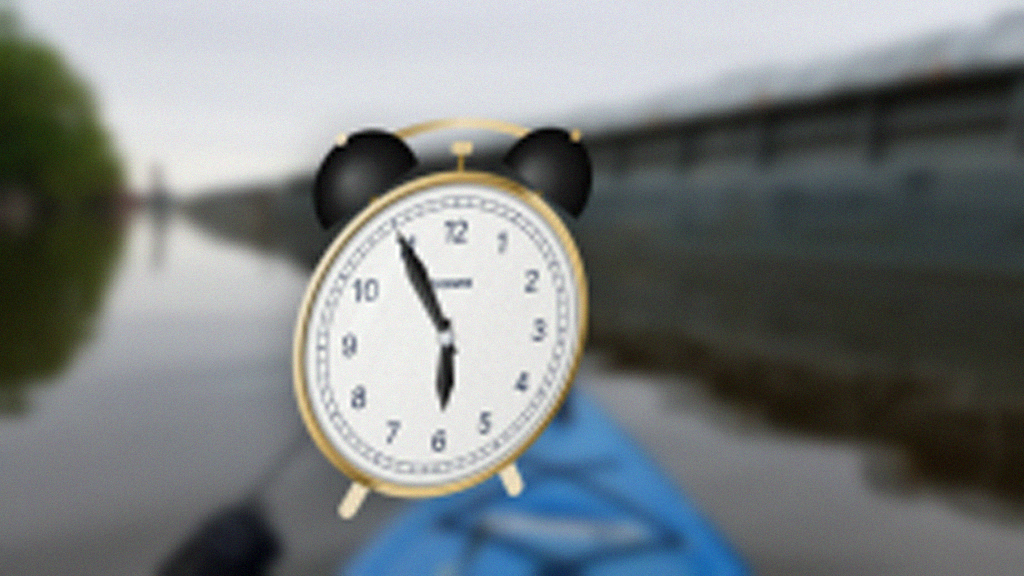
**5:55**
